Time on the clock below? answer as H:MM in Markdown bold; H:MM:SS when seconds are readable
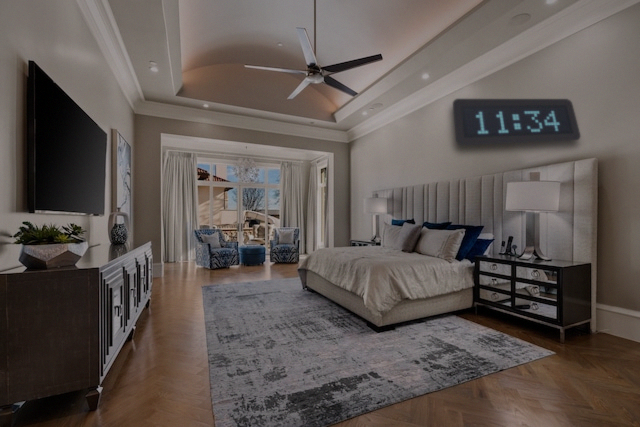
**11:34**
